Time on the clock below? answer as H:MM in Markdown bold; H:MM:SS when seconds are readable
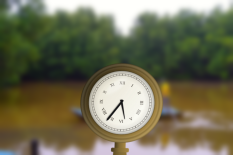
**5:36**
